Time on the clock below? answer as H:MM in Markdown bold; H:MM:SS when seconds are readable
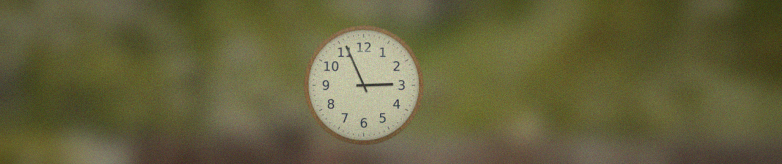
**2:56**
